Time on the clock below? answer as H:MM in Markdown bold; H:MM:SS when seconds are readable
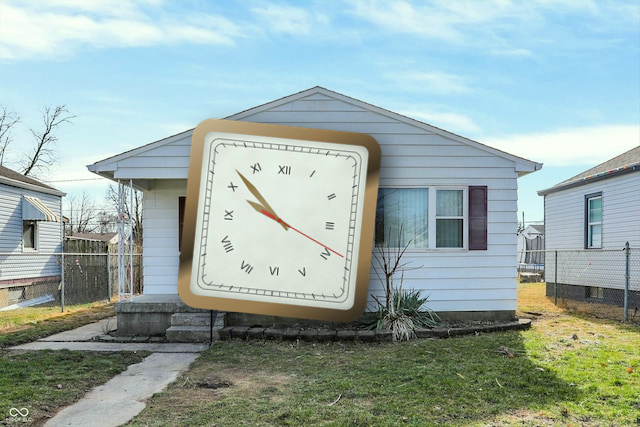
**9:52:19**
